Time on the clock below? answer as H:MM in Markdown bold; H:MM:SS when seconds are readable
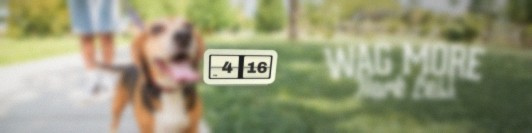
**4:16**
